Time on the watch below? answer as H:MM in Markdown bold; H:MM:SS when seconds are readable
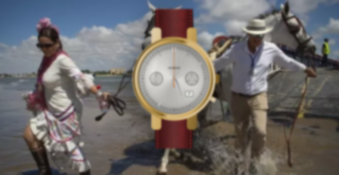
**5:10**
